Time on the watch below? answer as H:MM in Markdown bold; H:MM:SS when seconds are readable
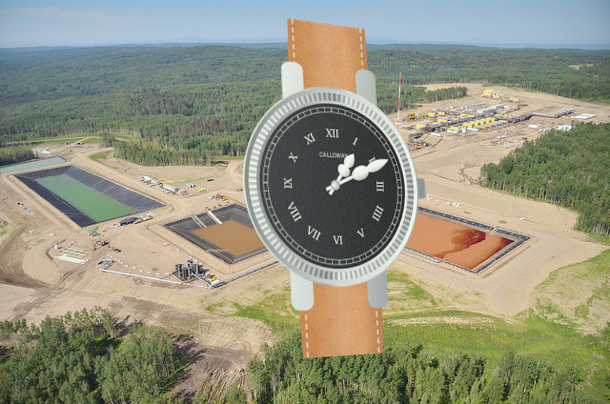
**1:11**
